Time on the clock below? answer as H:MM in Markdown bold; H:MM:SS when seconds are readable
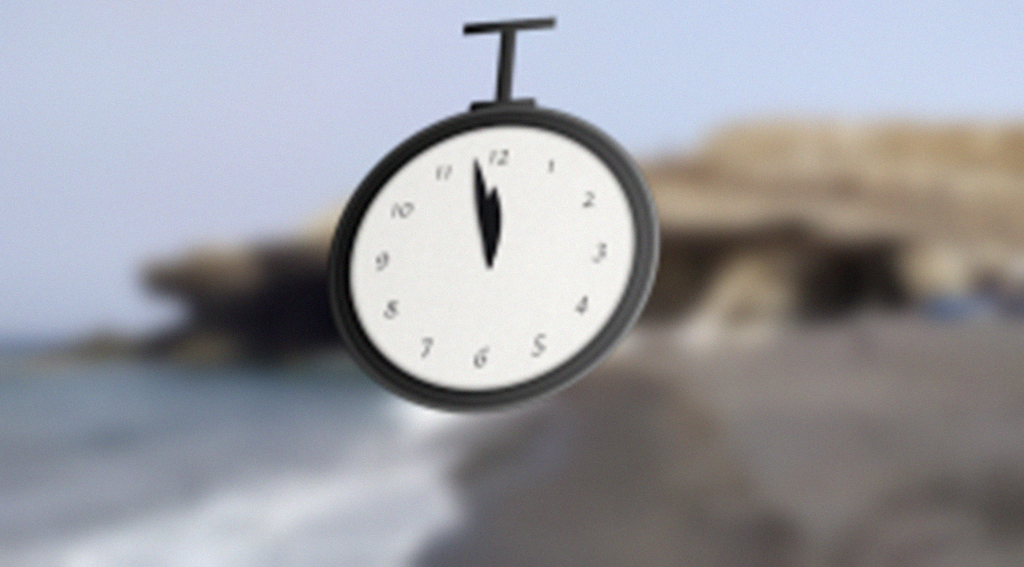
**11:58**
